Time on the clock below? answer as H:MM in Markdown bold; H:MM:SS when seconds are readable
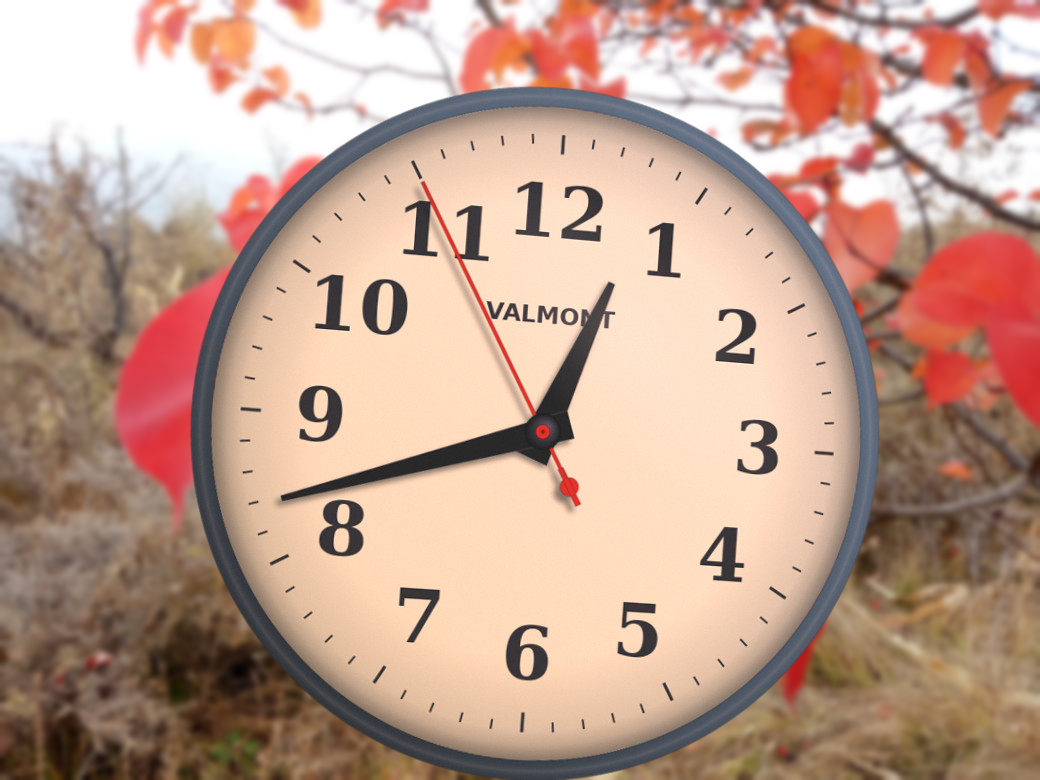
**12:41:55**
